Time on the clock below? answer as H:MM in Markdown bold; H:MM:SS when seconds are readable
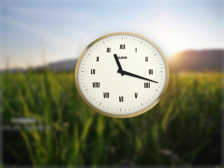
**11:18**
